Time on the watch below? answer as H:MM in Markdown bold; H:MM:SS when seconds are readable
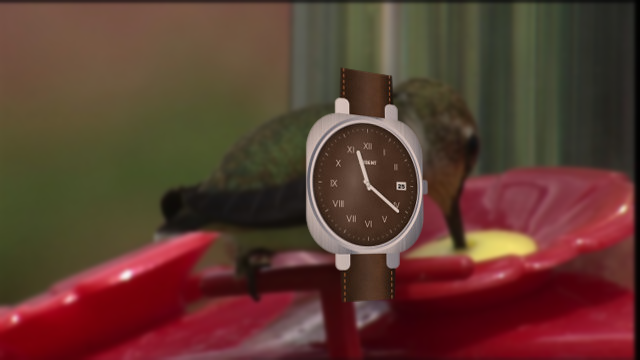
**11:21**
